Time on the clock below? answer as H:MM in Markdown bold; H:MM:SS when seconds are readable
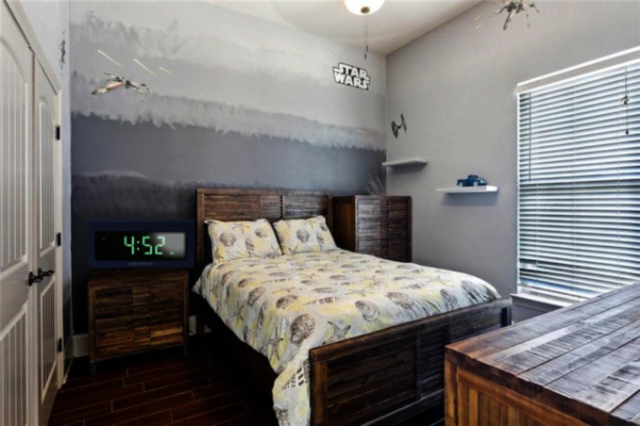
**4:52**
